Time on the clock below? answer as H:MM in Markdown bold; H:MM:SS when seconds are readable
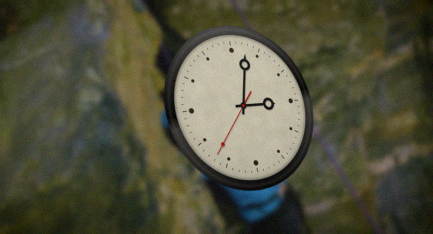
**3:02:37**
